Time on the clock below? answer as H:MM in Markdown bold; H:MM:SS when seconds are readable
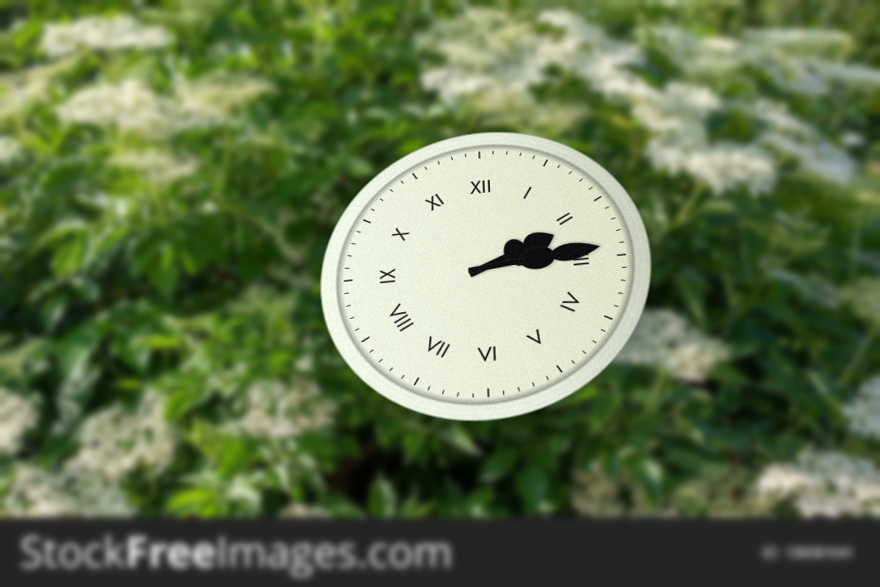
**2:14**
